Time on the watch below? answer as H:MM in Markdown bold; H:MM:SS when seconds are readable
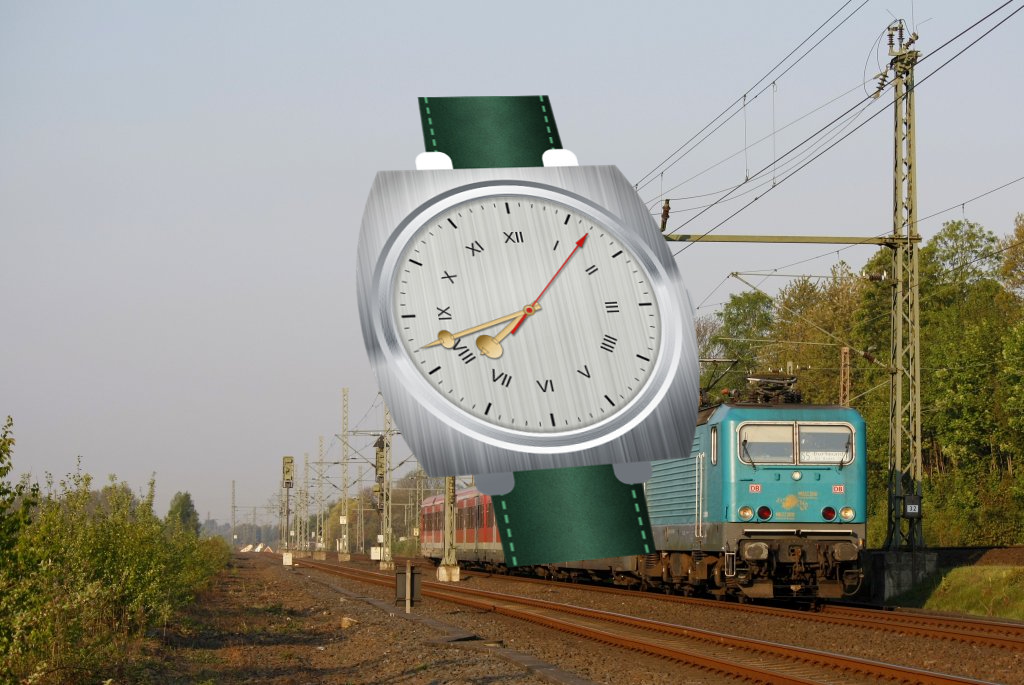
**7:42:07**
